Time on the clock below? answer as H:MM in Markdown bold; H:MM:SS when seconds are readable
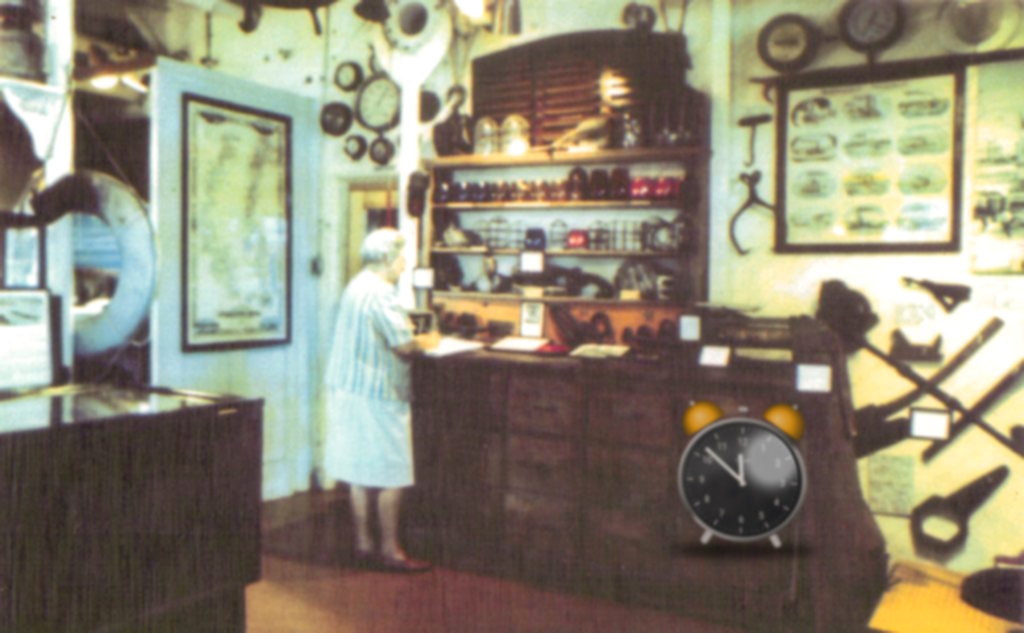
**11:52**
